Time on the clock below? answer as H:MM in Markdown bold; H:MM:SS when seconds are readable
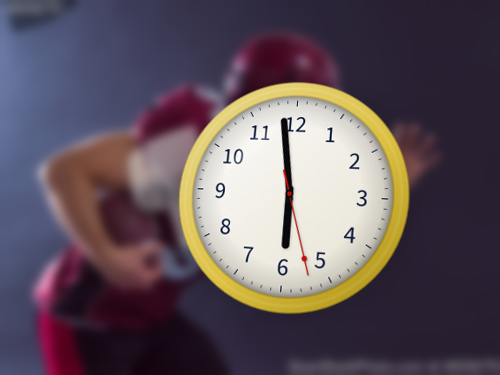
**5:58:27**
